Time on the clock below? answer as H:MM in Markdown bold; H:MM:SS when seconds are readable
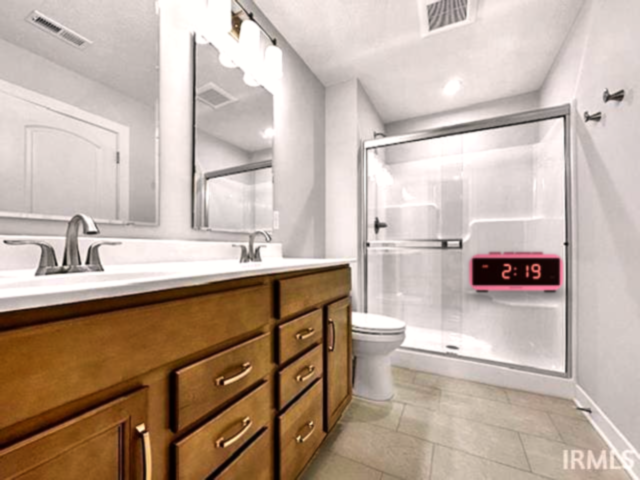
**2:19**
